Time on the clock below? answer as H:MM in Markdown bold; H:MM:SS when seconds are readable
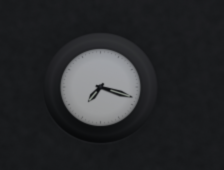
**7:18**
